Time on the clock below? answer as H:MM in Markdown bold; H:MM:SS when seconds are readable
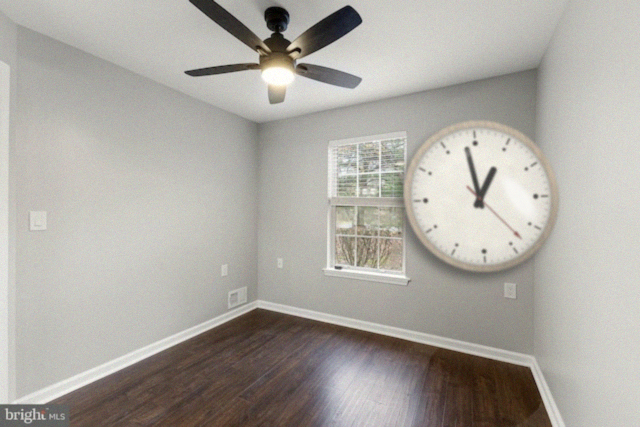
**12:58:23**
